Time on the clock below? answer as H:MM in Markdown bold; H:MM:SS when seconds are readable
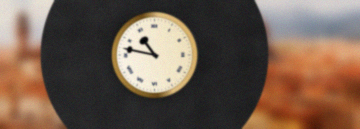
**10:47**
